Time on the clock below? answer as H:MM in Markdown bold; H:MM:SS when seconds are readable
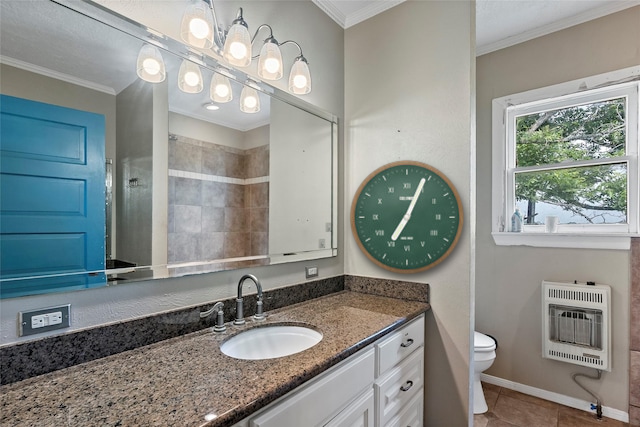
**7:04**
